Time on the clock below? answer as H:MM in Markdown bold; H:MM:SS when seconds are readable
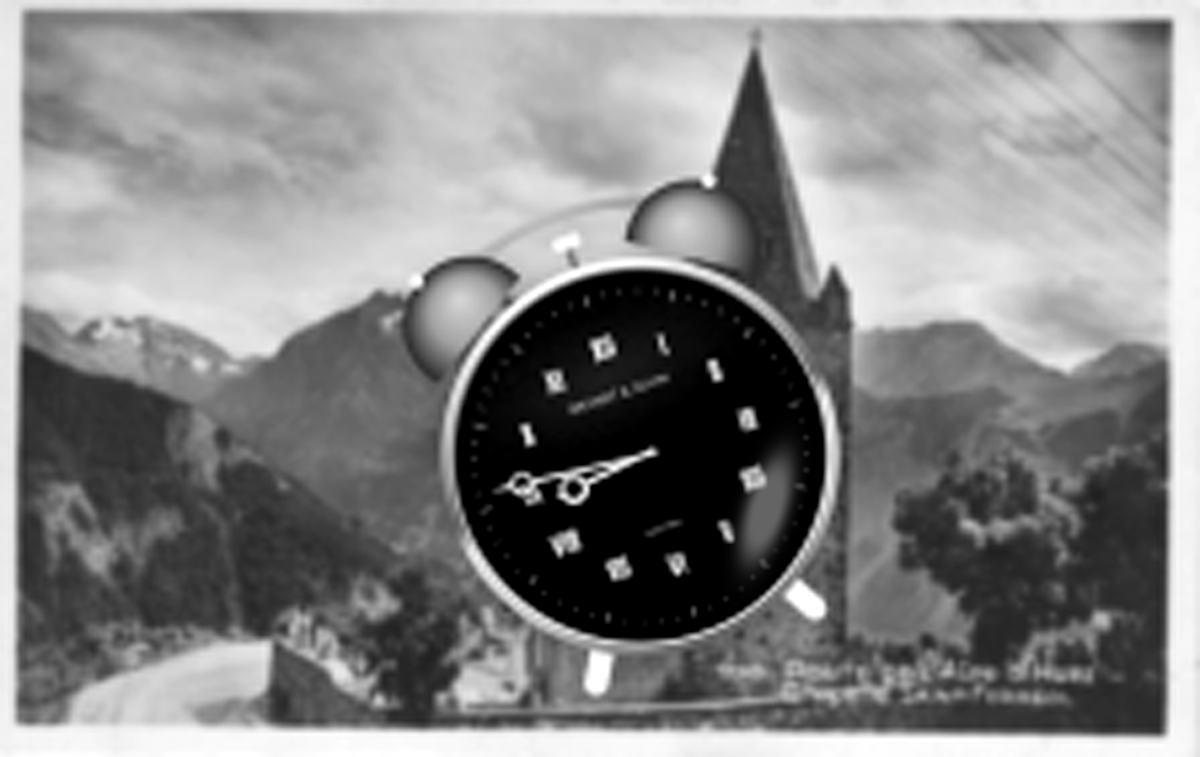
**8:46**
